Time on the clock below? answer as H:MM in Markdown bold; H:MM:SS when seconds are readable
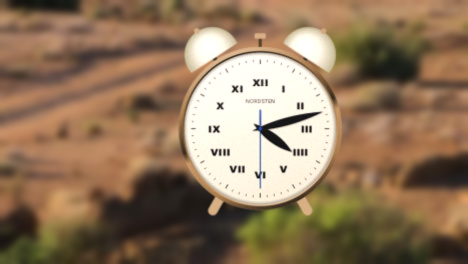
**4:12:30**
